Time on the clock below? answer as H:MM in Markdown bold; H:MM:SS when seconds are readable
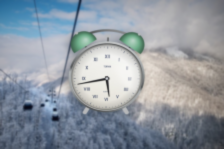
**5:43**
